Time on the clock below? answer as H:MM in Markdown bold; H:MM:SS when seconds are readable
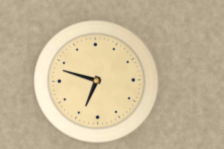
**6:48**
